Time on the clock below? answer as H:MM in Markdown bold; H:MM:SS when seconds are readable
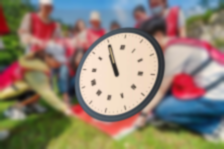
**10:55**
